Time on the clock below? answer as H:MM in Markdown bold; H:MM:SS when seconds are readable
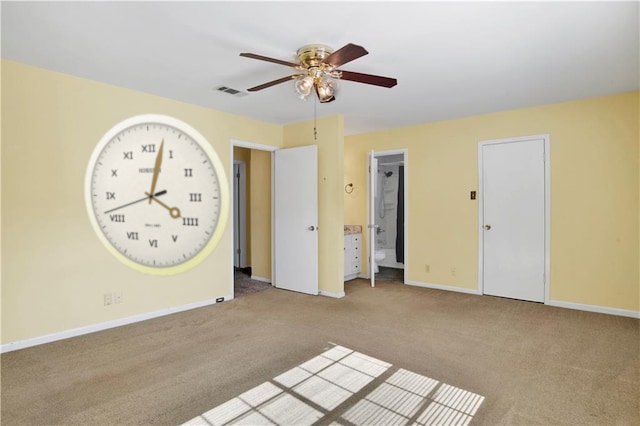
**4:02:42**
